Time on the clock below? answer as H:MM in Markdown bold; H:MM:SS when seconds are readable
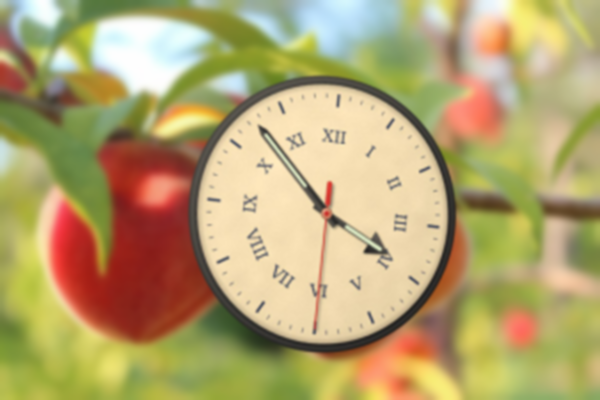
**3:52:30**
